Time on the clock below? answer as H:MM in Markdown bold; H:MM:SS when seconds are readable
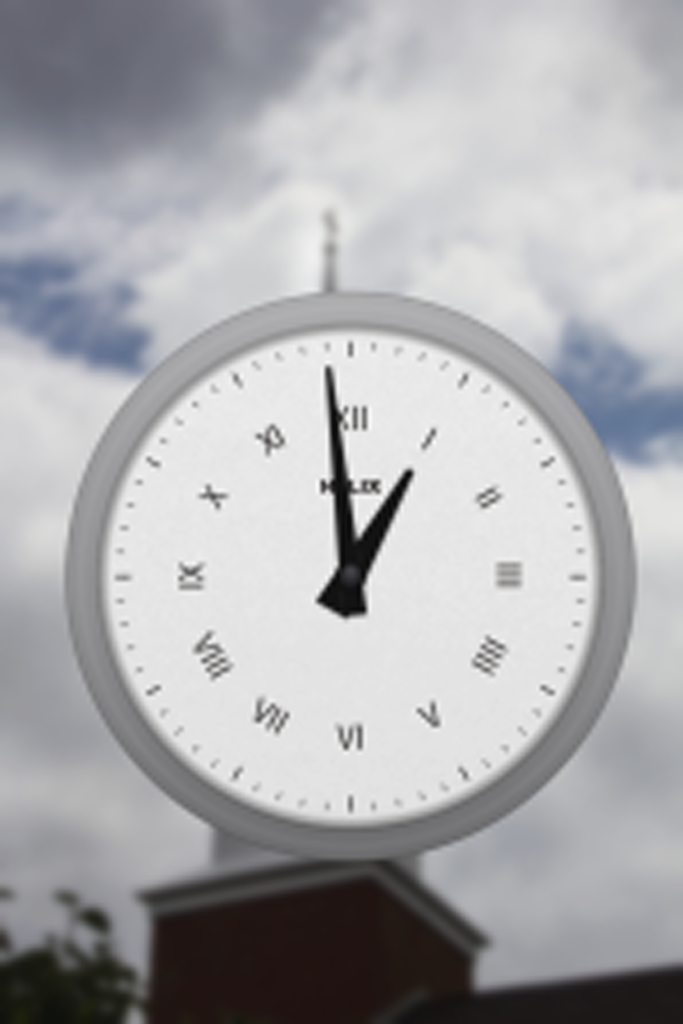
**12:59**
